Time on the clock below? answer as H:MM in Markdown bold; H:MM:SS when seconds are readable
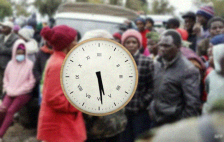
**5:29**
